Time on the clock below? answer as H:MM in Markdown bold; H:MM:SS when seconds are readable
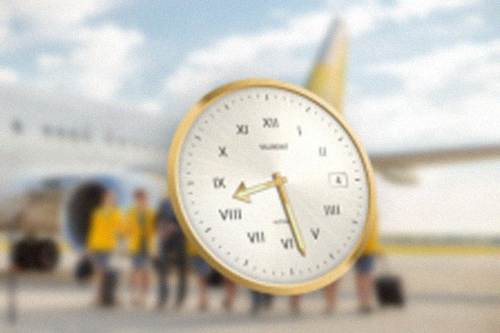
**8:28**
